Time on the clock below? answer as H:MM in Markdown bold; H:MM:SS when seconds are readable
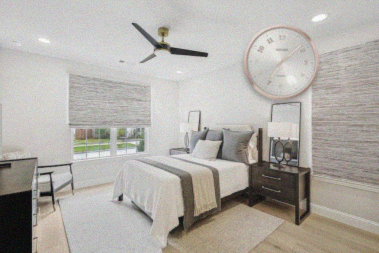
**7:08**
